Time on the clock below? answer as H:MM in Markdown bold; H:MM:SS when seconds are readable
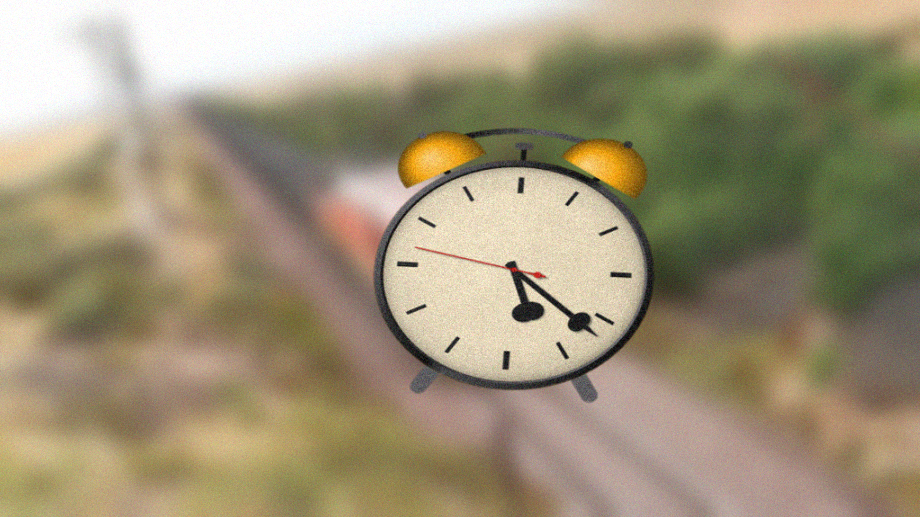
**5:21:47**
